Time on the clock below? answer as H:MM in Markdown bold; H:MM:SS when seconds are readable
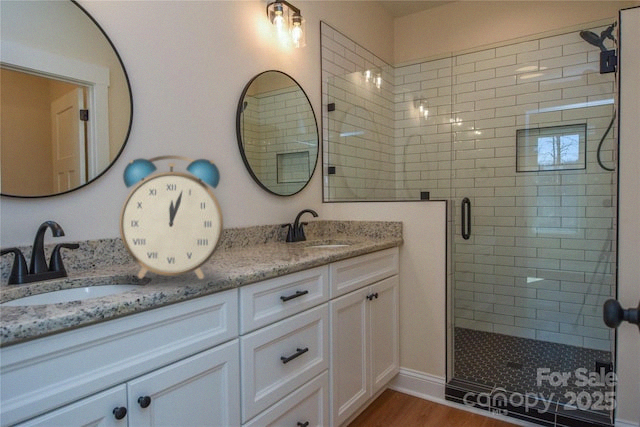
**12:03**
